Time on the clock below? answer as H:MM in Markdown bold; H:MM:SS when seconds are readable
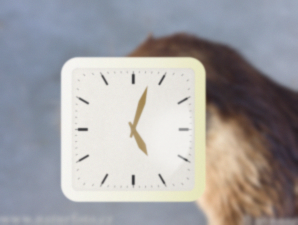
**5:03**
